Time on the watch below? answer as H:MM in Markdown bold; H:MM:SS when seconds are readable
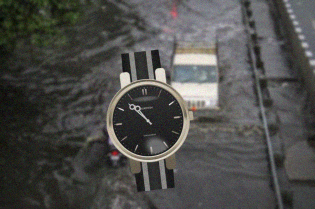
**10:53**
